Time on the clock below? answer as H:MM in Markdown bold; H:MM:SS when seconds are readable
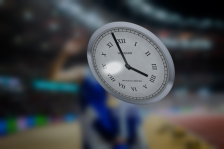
**3:58**
